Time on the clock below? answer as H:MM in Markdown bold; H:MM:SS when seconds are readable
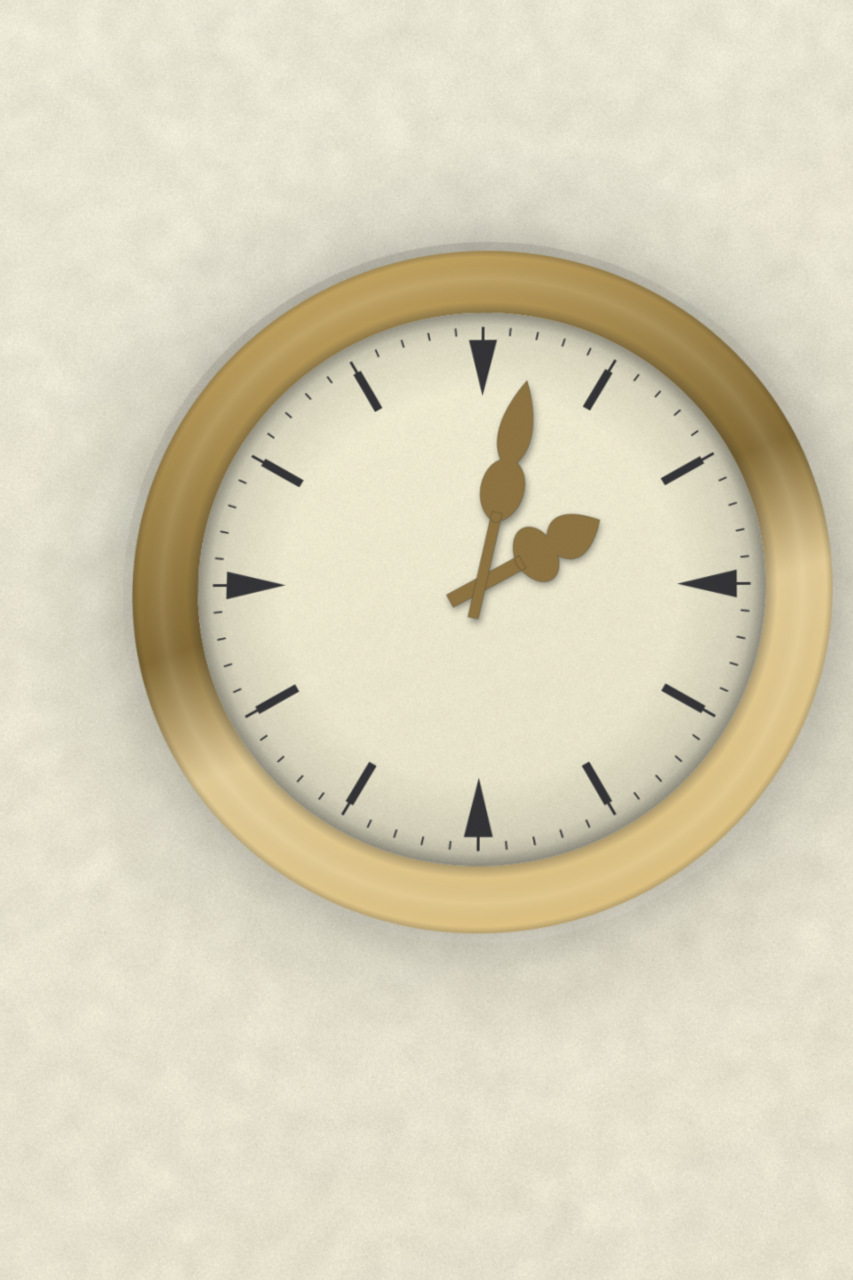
**2:02**
